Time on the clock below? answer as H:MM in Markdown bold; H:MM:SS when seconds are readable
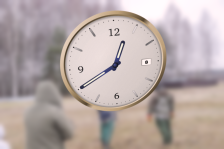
**12:40**
